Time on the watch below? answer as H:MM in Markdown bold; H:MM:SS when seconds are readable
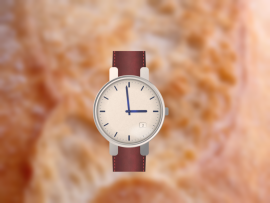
**2:59**
